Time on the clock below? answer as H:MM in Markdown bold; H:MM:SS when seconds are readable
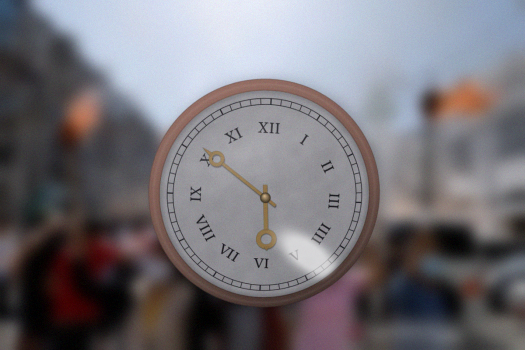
**5:51**
